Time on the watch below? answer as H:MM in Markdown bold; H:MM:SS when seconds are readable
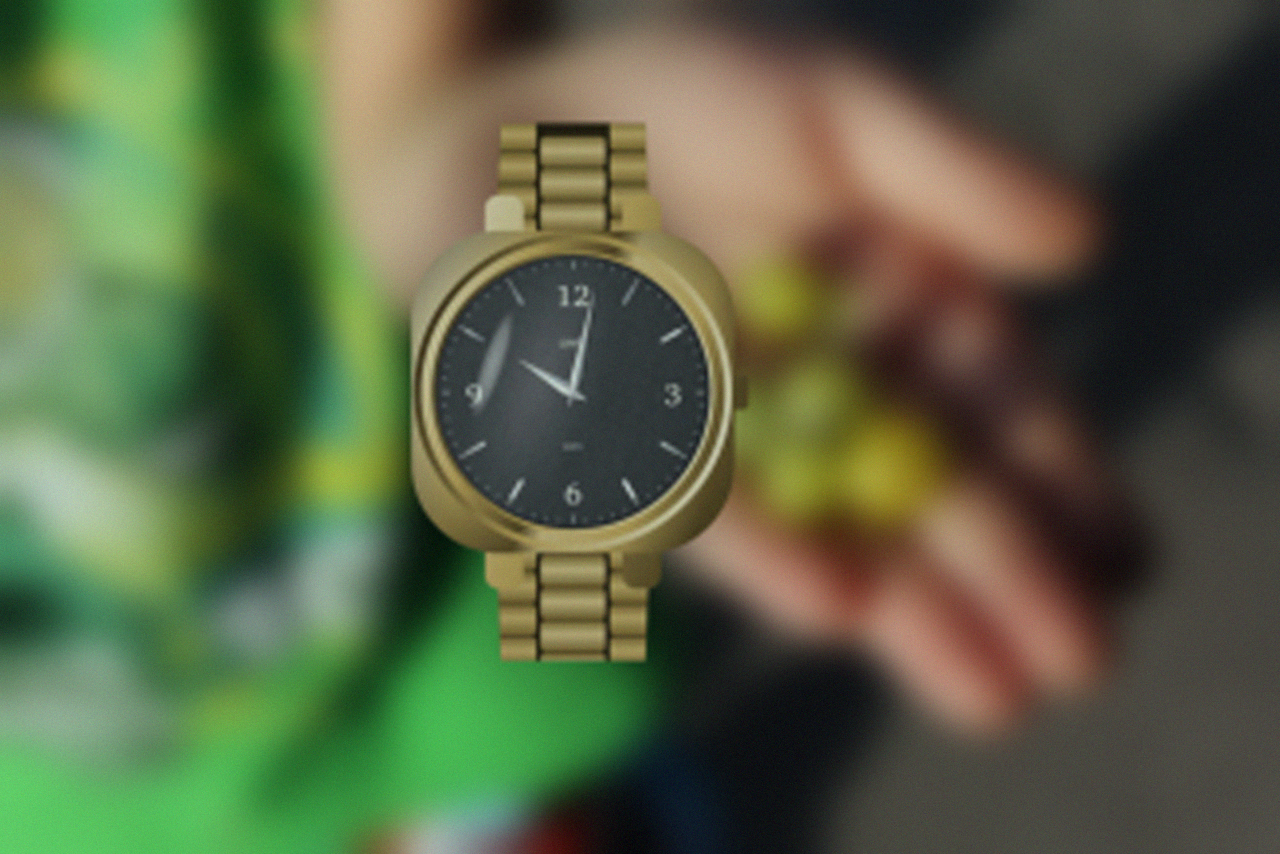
**10:02**
